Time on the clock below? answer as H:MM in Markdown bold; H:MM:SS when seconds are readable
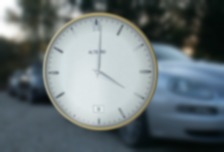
**4:01**
